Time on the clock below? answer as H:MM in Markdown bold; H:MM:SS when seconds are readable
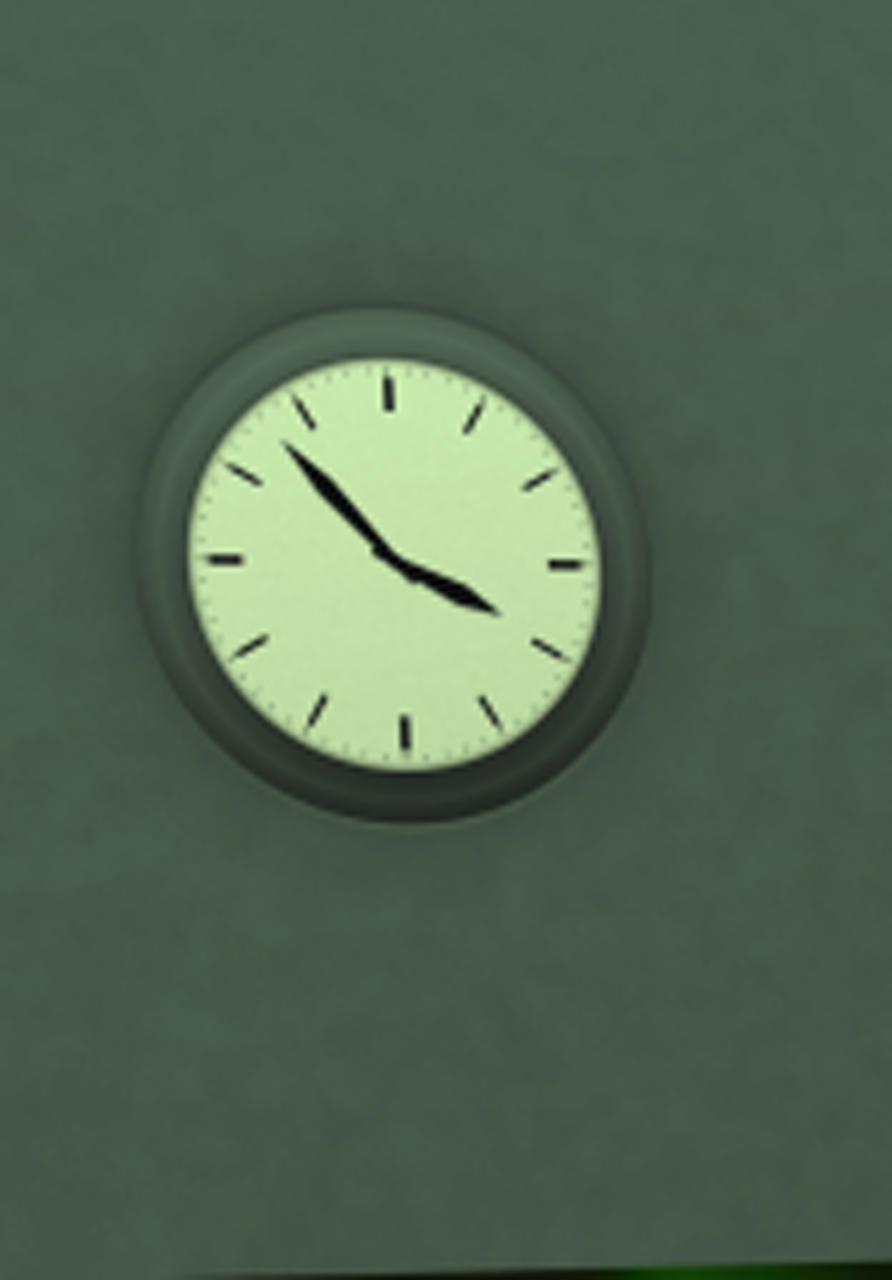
**3:53**
